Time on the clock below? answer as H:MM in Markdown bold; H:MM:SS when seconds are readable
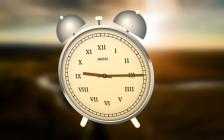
**9:15**
